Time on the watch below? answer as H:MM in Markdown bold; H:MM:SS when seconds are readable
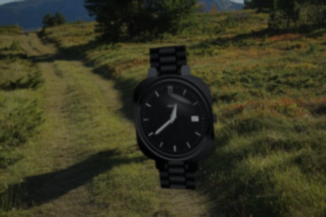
**12:39**
